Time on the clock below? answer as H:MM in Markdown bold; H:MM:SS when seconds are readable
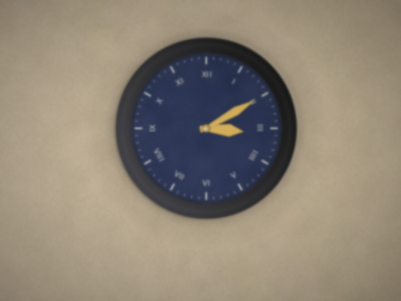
**3:10**
